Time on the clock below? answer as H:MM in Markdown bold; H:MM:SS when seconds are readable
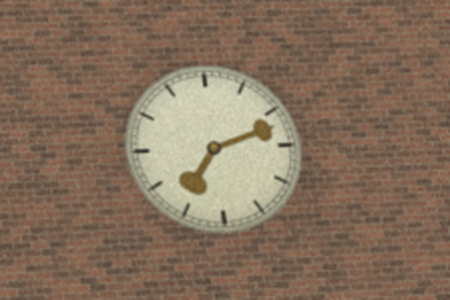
**7:12**
